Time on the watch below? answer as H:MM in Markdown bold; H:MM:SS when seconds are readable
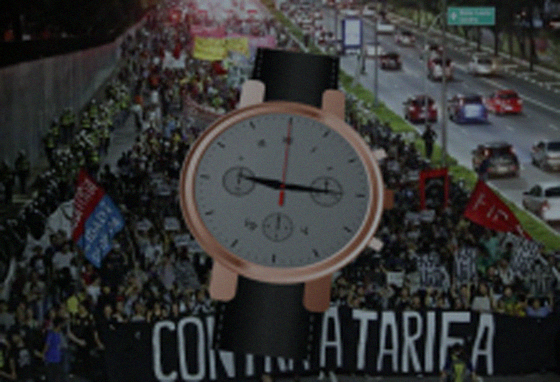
**9:15**
